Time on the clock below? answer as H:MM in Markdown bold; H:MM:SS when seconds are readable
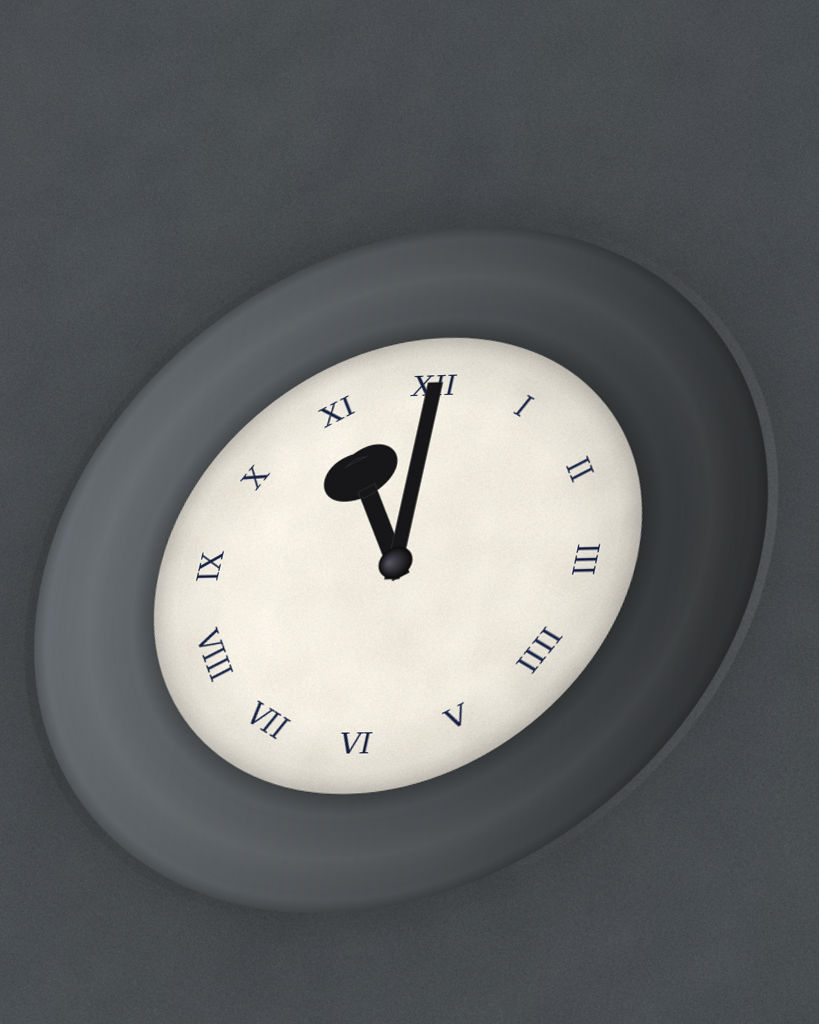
**11:00**
